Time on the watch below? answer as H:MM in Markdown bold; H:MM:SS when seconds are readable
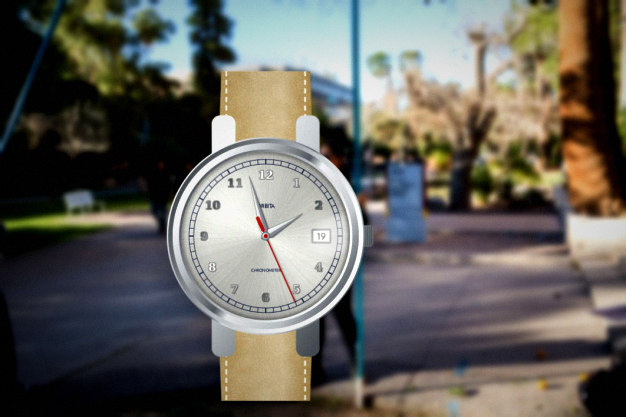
**1:57:26**
